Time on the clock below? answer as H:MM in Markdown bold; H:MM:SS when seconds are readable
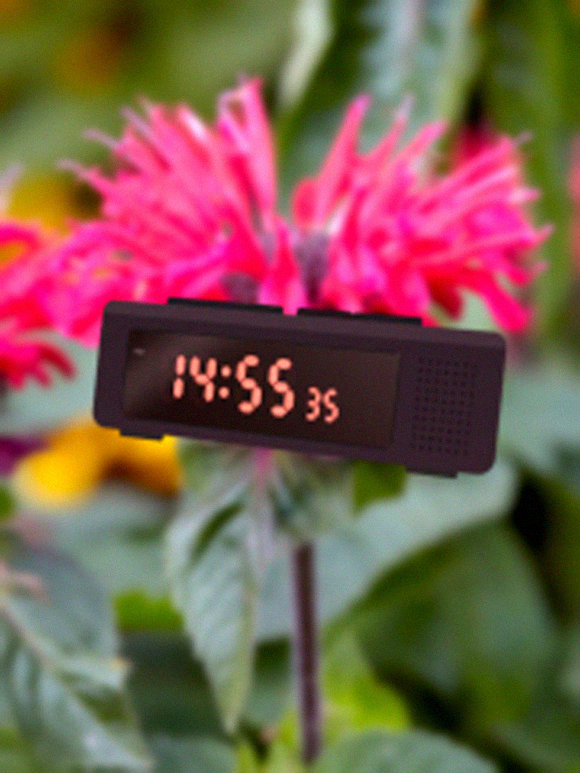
**14:55:35**
